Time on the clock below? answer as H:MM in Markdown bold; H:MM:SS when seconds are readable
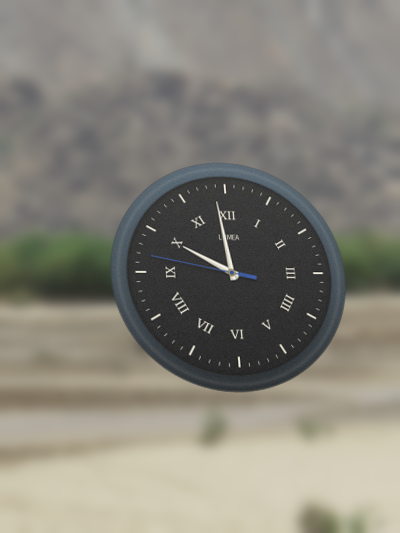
**9:58:47**
